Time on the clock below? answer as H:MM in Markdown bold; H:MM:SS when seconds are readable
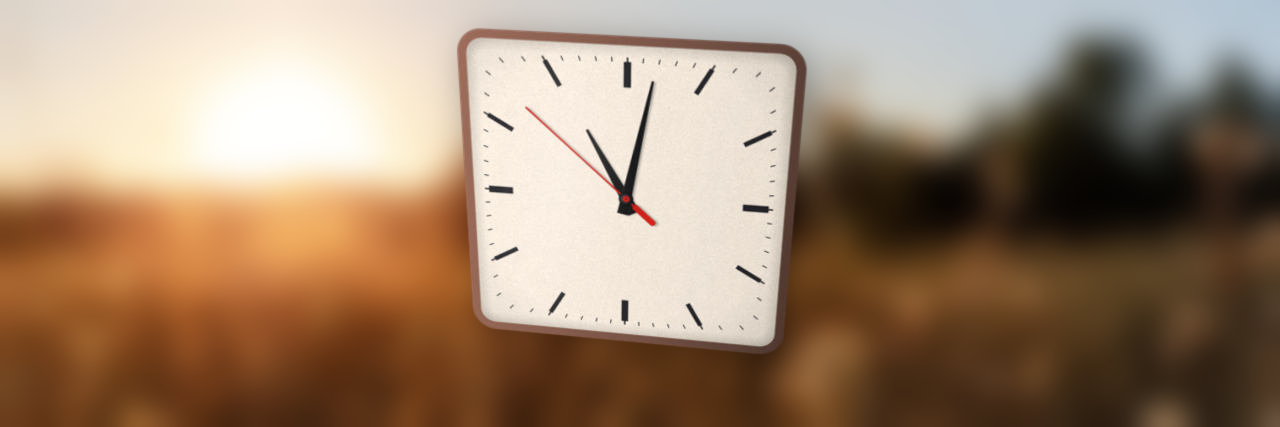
**11:01:52**
